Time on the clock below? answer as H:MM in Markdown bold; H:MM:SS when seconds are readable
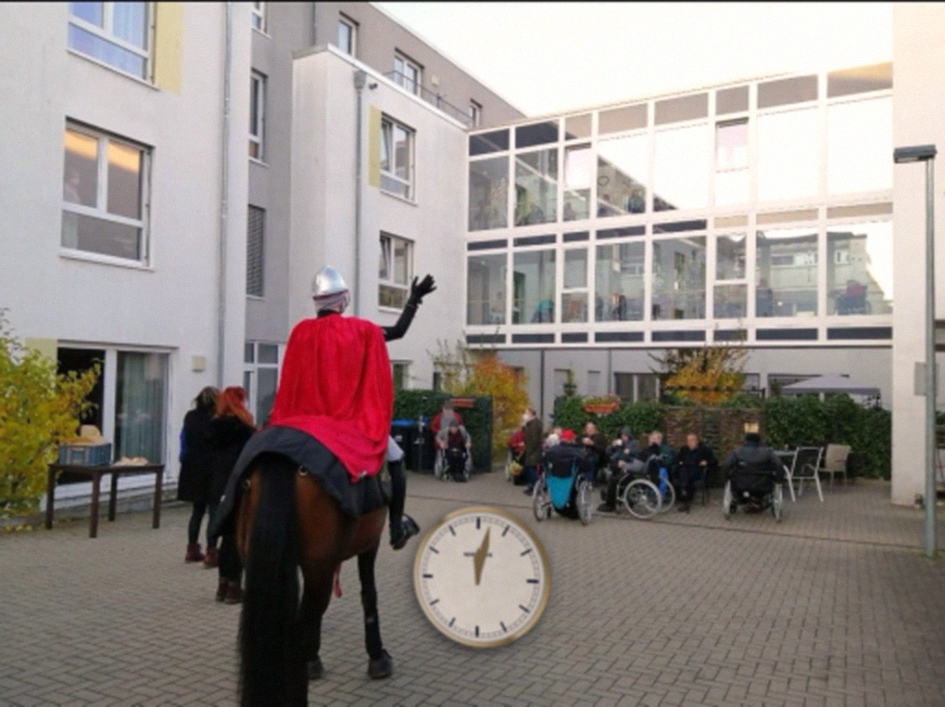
**12:02**
